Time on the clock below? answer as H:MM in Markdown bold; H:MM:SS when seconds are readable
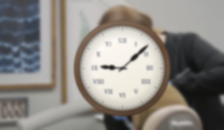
**9:08**
